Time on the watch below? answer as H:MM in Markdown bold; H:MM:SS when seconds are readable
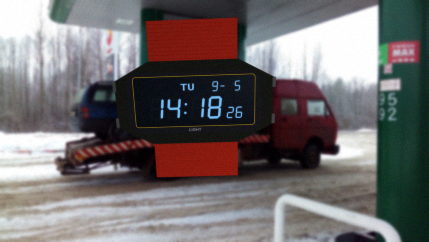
**14:18:26**
